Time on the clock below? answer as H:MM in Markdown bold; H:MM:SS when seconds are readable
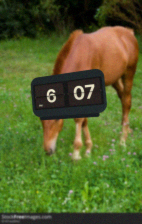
**6:07**
